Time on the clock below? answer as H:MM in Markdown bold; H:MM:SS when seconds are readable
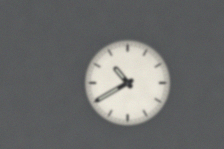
**10:40**
